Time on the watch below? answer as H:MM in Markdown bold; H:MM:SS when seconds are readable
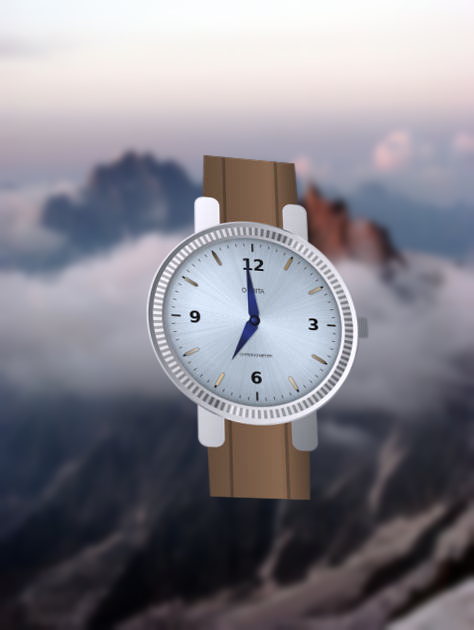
**6:59**
